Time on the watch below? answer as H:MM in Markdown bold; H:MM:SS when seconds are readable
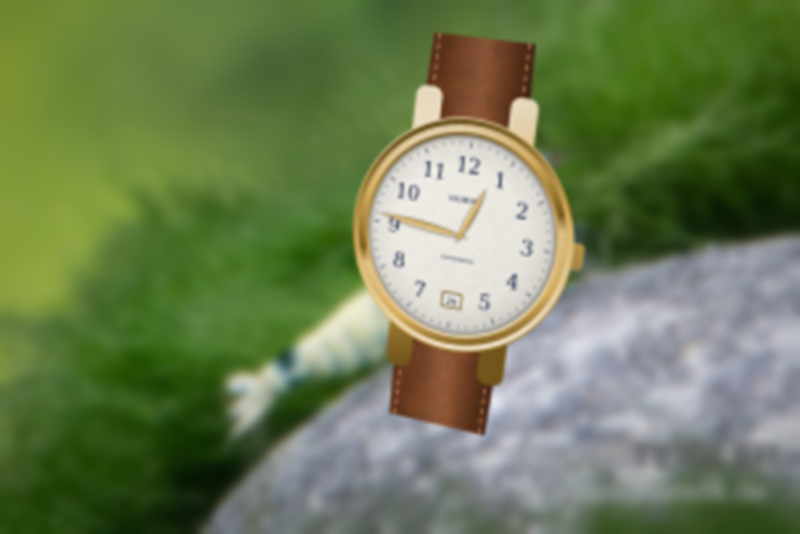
**12:46**
